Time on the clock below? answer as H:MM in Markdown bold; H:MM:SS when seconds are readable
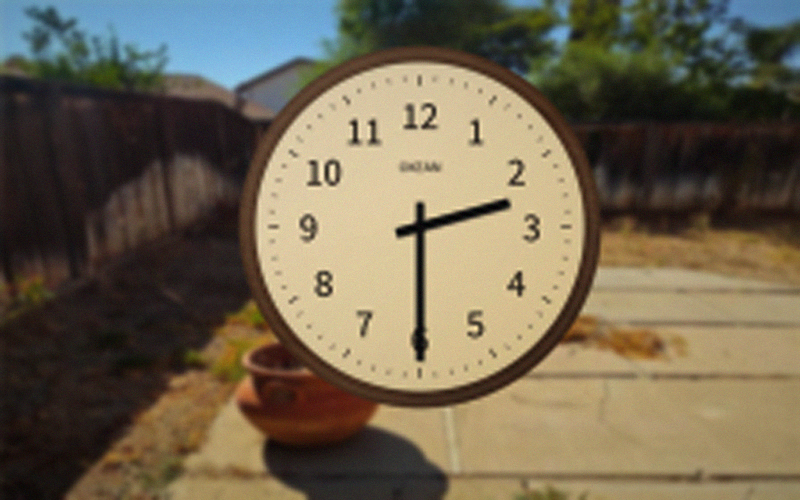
**2:30**
